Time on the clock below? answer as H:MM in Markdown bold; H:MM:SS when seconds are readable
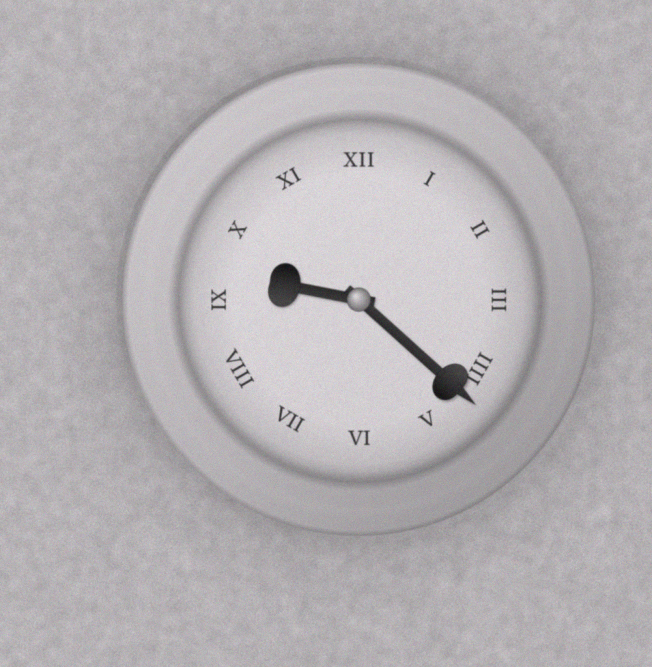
**9:22**
